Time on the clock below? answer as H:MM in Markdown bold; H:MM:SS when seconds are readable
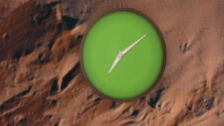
**7:09**
